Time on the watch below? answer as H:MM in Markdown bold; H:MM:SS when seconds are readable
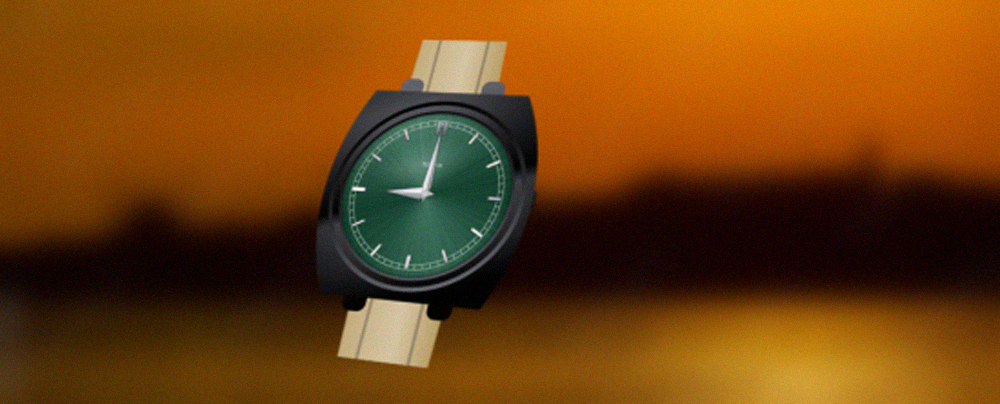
**9:00**
